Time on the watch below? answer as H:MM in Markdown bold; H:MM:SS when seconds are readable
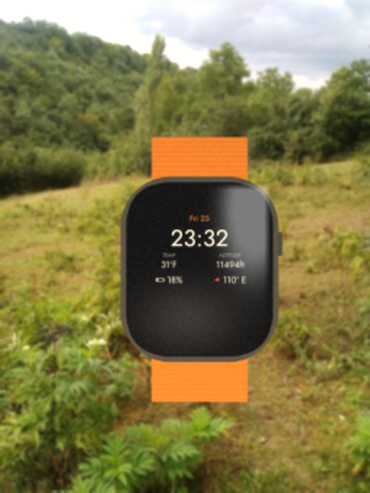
**23:32**
